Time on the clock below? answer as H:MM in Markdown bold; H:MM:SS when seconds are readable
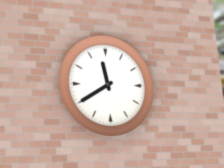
**11:40**
